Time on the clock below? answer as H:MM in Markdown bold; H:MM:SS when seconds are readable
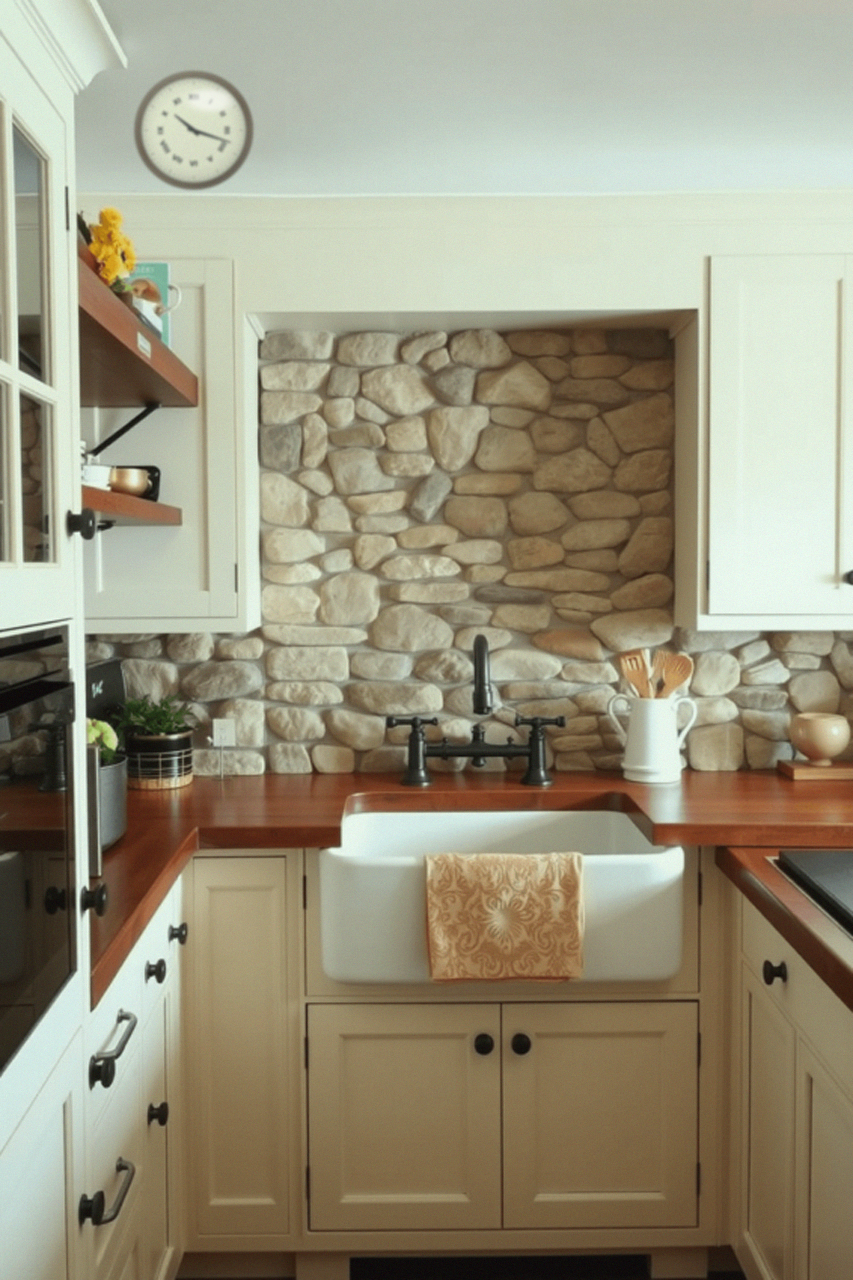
**10:18**
